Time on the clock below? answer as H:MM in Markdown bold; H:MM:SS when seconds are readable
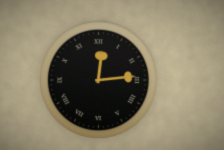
**12:14**
